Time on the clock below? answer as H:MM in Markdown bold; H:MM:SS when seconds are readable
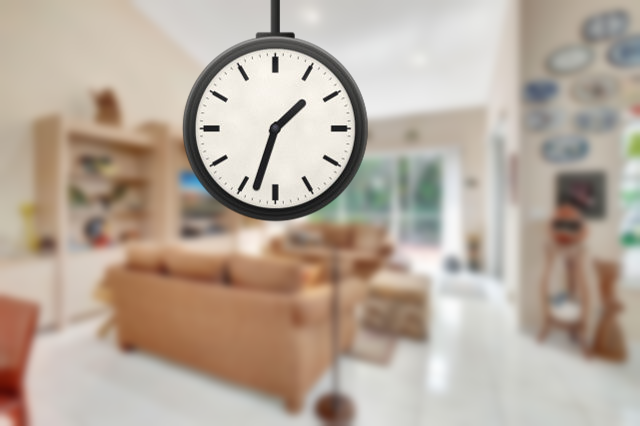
**1:33**
